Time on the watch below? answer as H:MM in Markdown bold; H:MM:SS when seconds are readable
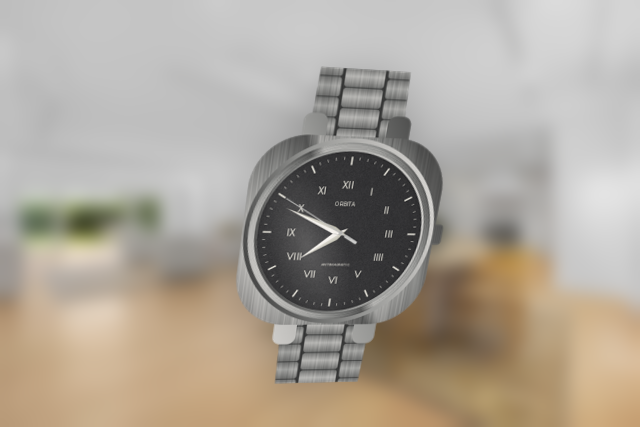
**7:48:50**
